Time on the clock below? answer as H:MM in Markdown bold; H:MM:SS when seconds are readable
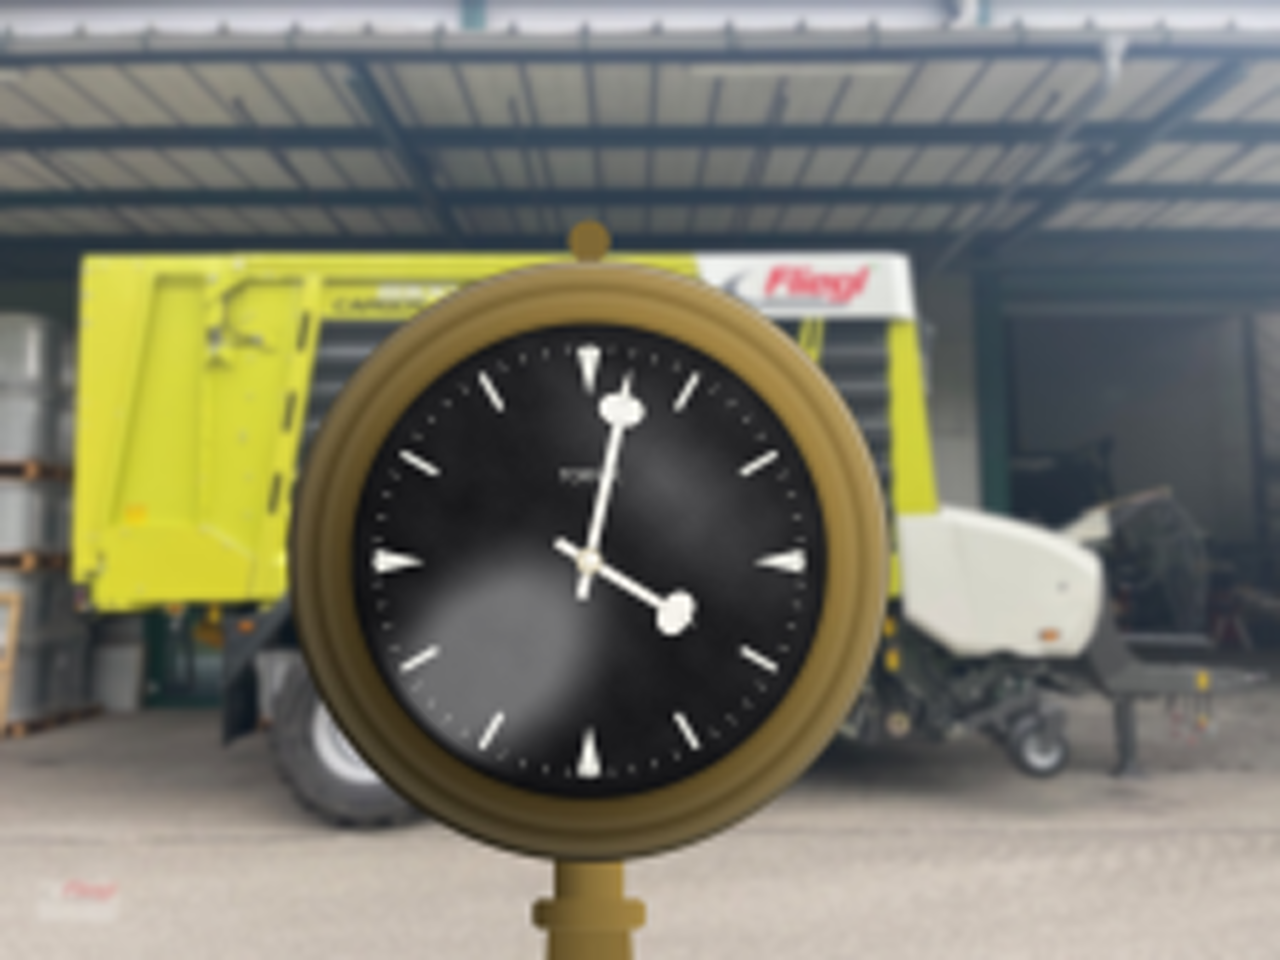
**4:02**
